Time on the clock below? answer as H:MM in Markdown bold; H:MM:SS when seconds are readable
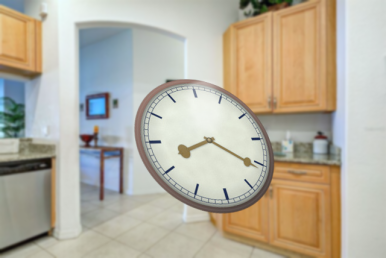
**8:21**
